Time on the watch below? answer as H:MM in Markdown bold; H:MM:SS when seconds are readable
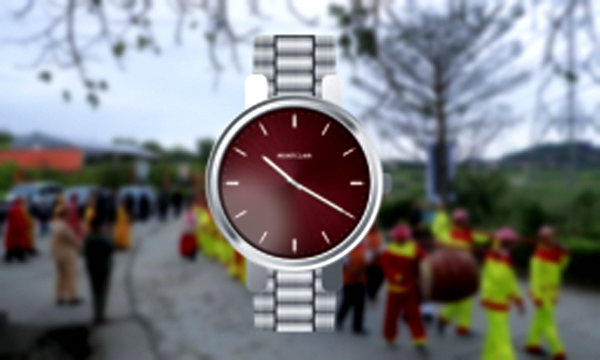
**10:20**
